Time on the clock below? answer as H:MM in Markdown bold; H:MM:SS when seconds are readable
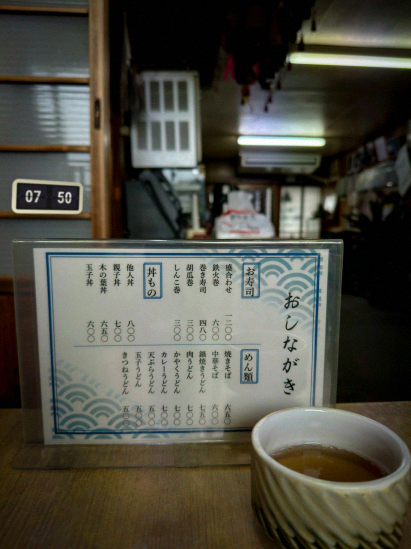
**7:50**
